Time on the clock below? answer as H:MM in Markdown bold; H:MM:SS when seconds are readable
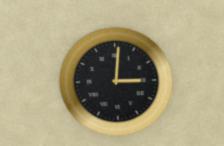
**3:01**
